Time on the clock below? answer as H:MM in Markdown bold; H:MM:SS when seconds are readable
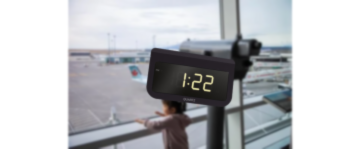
**1:22**
